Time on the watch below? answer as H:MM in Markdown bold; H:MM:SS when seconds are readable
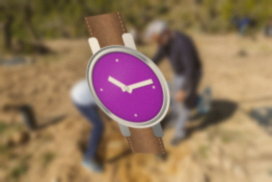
**10:13**
